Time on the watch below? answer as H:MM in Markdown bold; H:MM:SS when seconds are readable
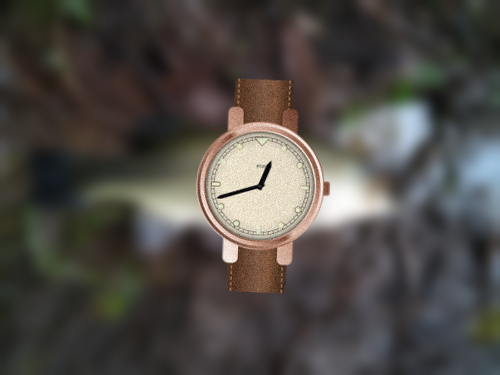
**12:42**
